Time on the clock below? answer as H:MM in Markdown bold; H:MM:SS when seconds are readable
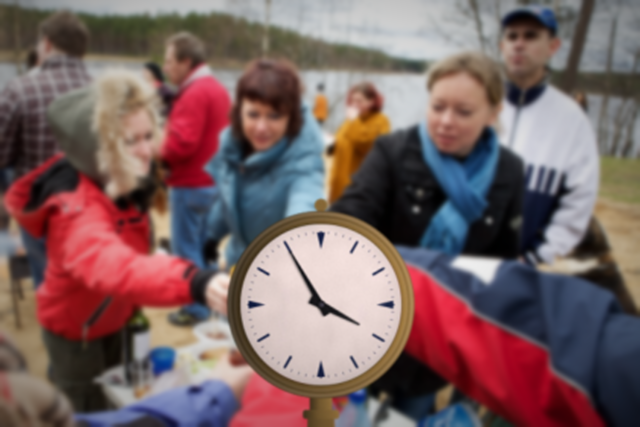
**3:55**
